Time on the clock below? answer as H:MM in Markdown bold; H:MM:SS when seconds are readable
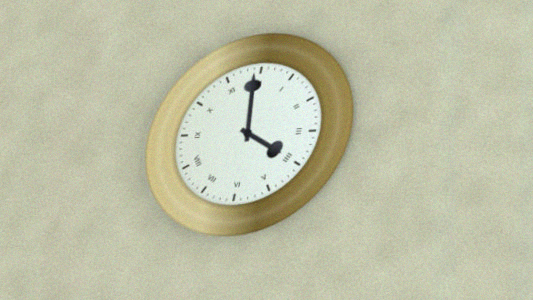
**3:59**
